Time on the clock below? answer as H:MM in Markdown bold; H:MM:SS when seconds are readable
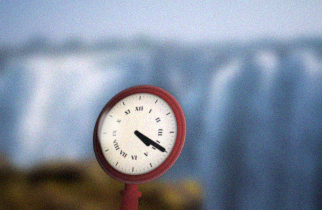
**4:20**
